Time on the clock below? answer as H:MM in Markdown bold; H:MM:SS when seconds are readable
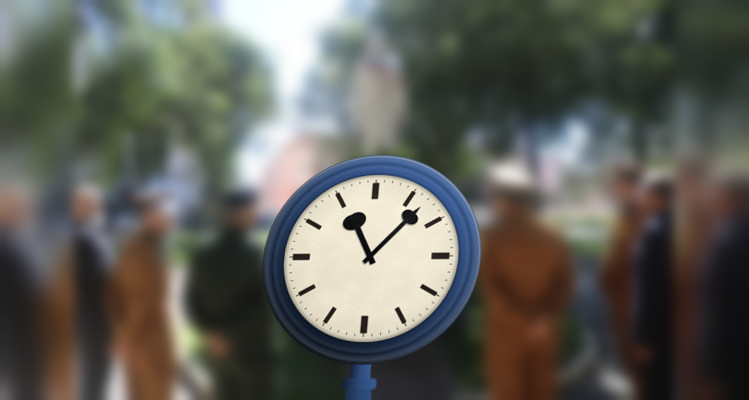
**11:07**
